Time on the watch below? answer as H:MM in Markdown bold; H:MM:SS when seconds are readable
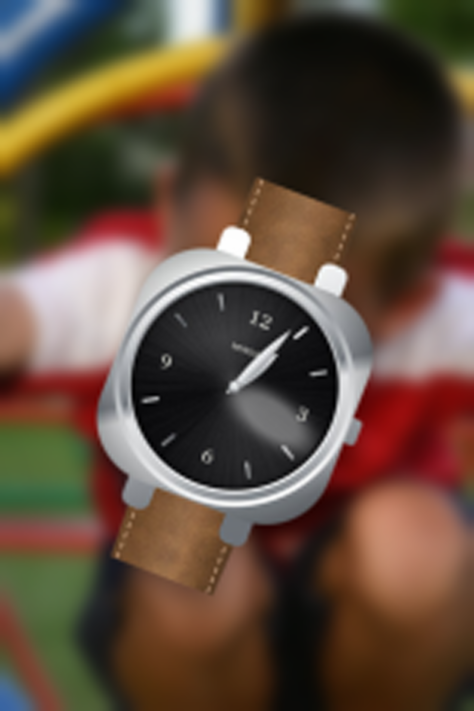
**1:04**
